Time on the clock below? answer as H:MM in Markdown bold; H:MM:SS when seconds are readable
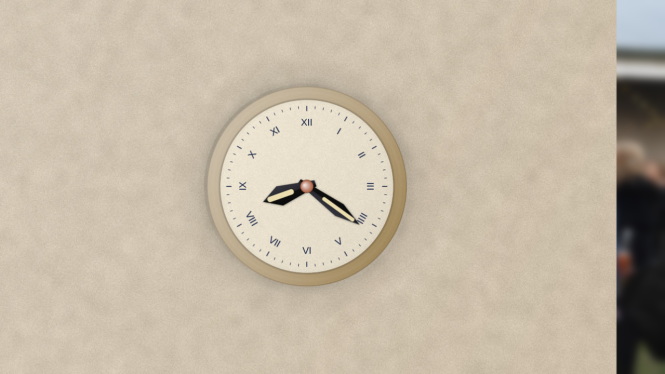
**8:21**
